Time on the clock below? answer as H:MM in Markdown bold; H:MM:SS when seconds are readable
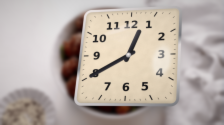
**12:40**
